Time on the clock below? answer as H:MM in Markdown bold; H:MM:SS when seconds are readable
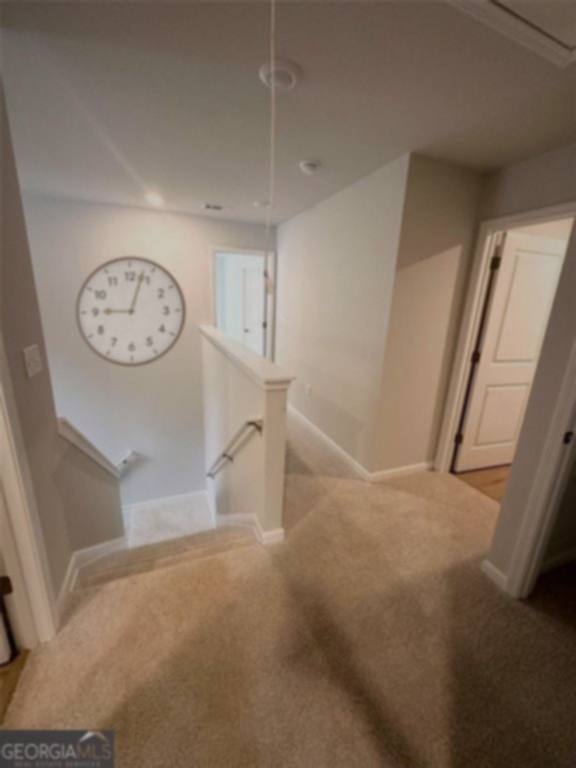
**9:03**
